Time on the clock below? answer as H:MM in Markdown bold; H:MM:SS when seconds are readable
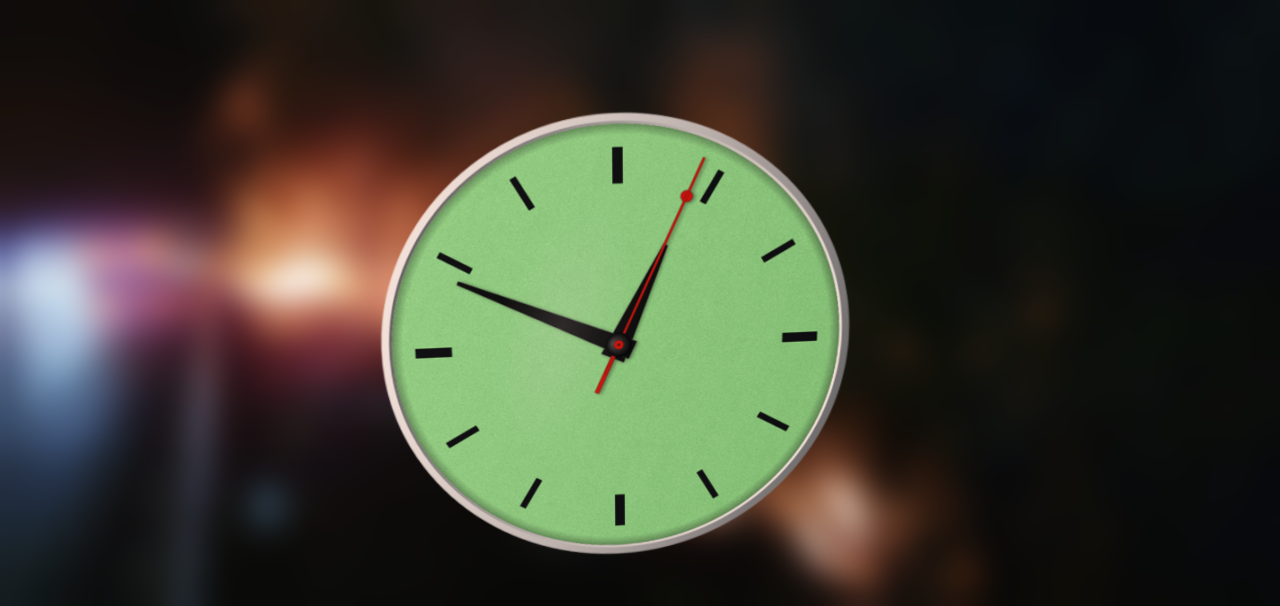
**12:49:04**
